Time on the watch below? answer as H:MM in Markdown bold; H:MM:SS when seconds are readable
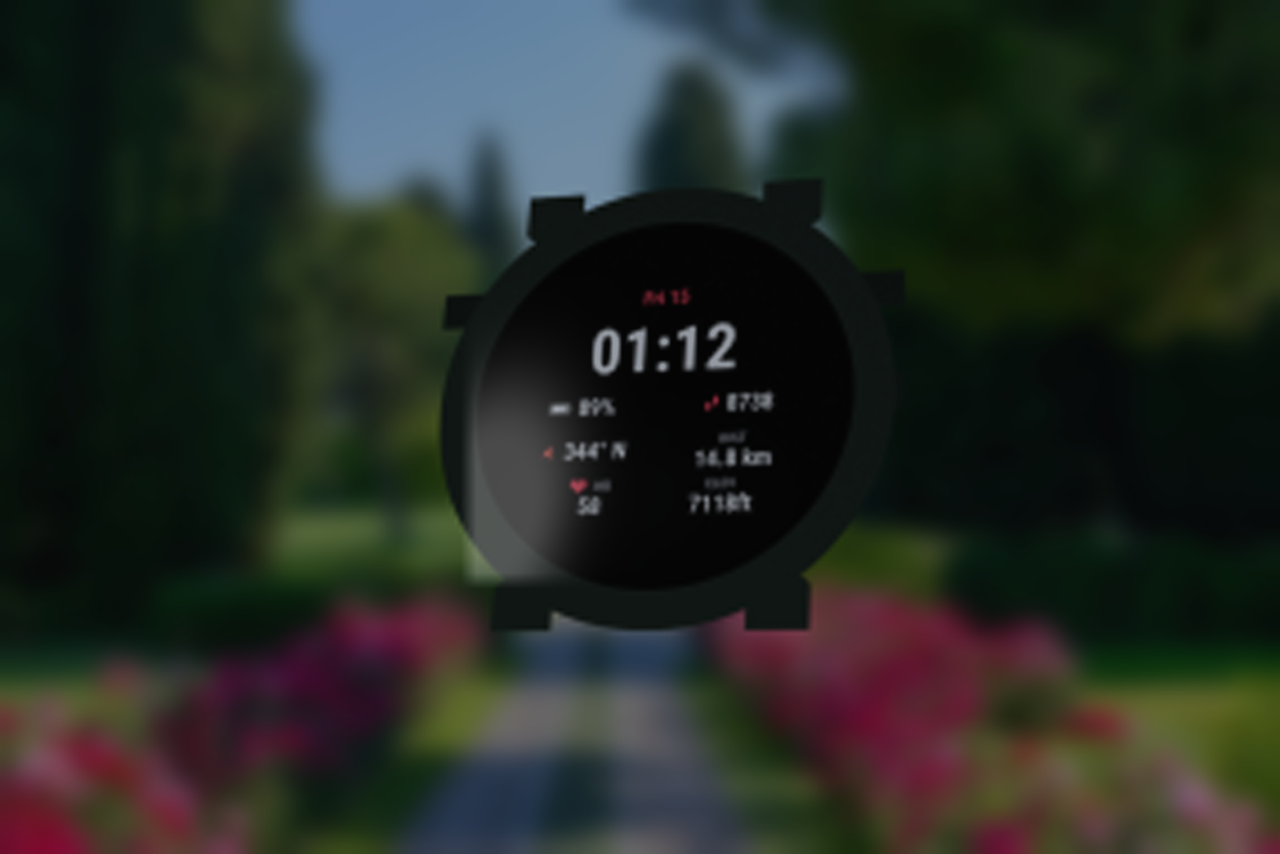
**1:12**
